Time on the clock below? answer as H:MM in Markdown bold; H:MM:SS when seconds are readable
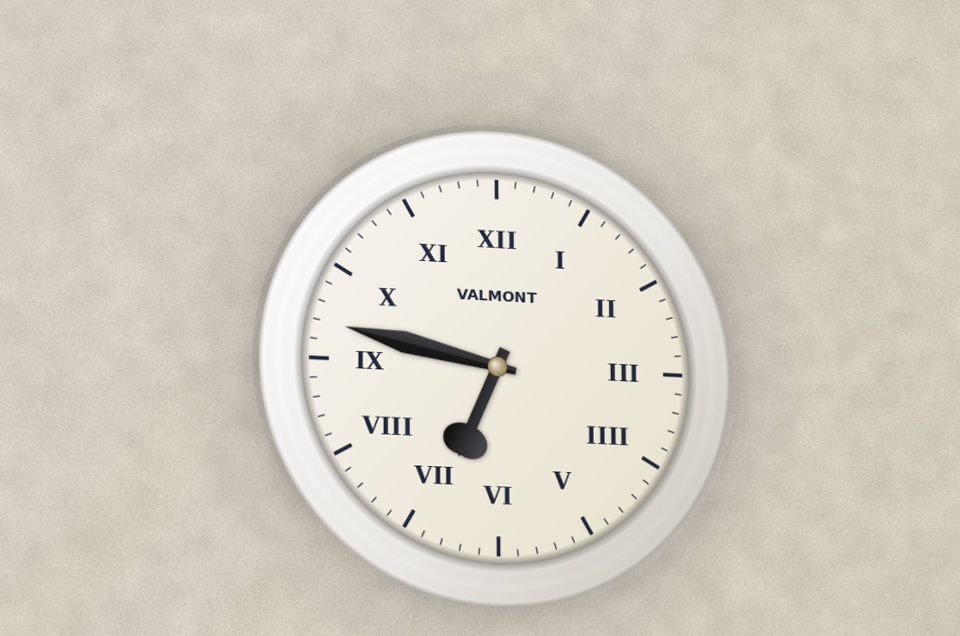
**6:47**
